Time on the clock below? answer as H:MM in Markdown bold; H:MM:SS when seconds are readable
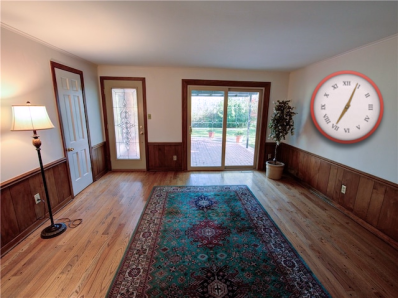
**7:04**
